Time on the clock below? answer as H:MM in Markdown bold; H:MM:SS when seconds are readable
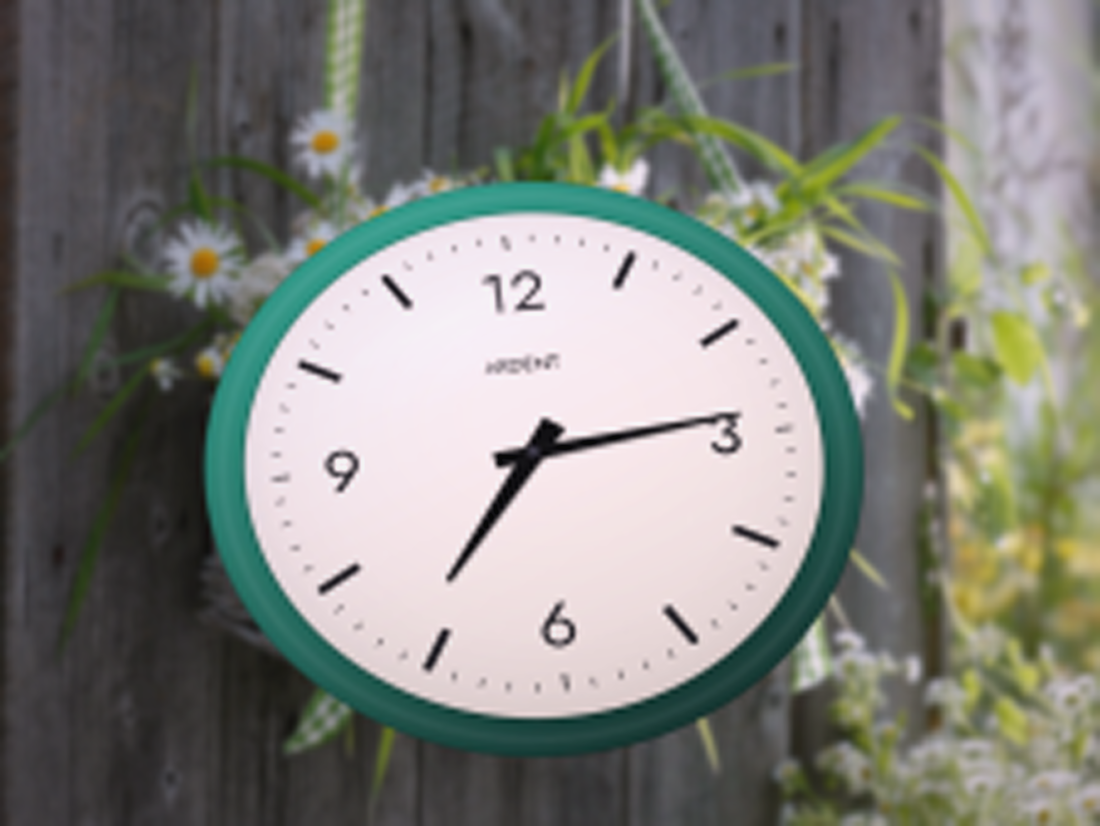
**7:14**
